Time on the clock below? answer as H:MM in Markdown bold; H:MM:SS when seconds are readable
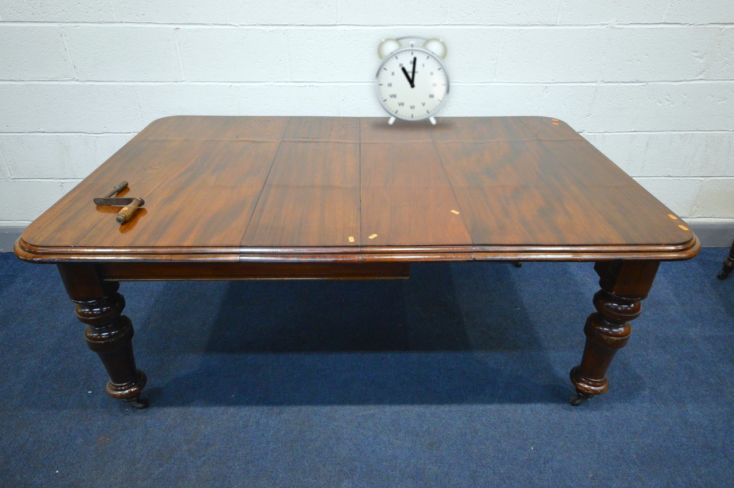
**11:01**
